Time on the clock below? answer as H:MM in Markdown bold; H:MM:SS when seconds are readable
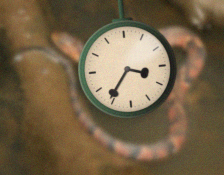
**3:36**
